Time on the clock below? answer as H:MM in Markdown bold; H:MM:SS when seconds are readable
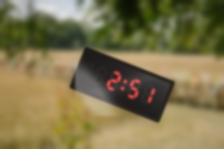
**2:51**
